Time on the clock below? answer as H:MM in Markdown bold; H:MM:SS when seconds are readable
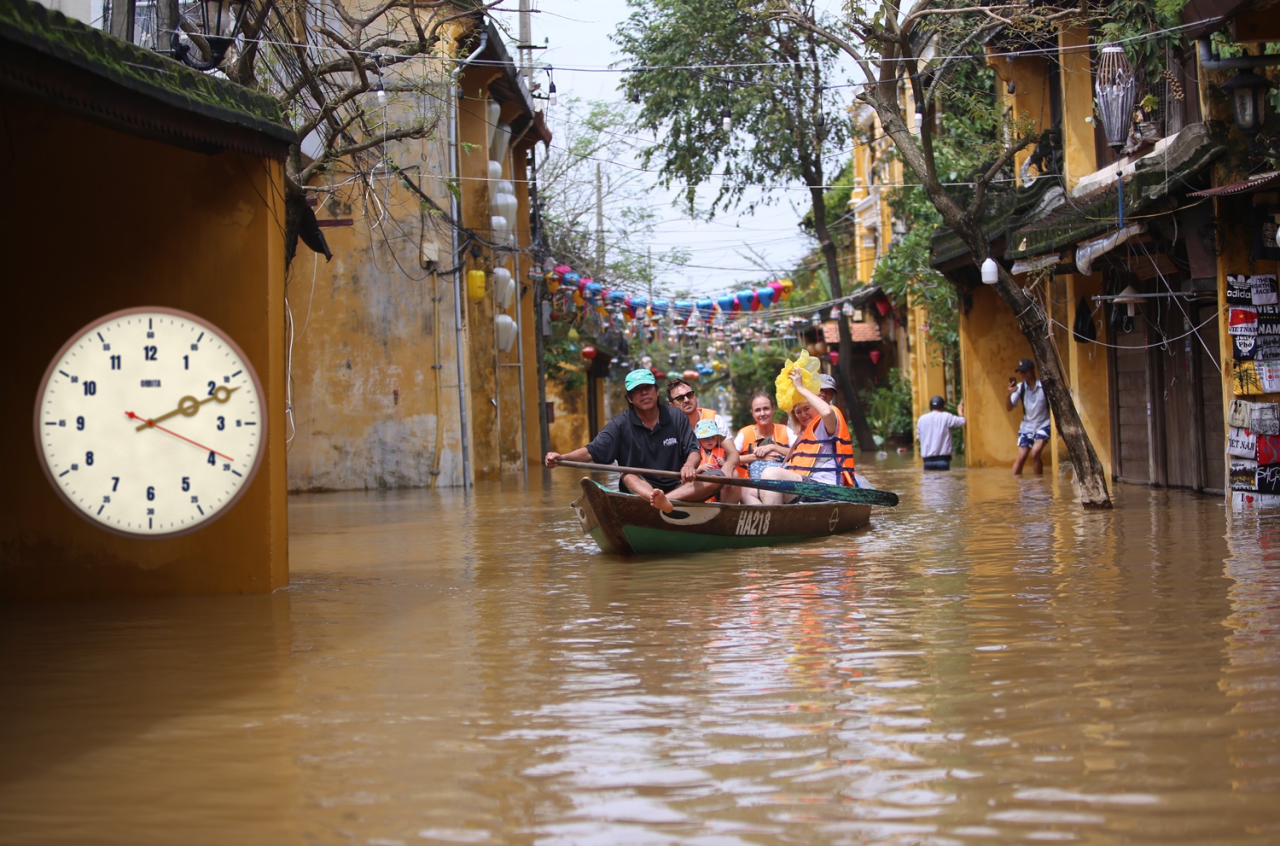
**2:11:19**
